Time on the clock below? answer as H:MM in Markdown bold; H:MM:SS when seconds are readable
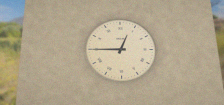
**12:45**
